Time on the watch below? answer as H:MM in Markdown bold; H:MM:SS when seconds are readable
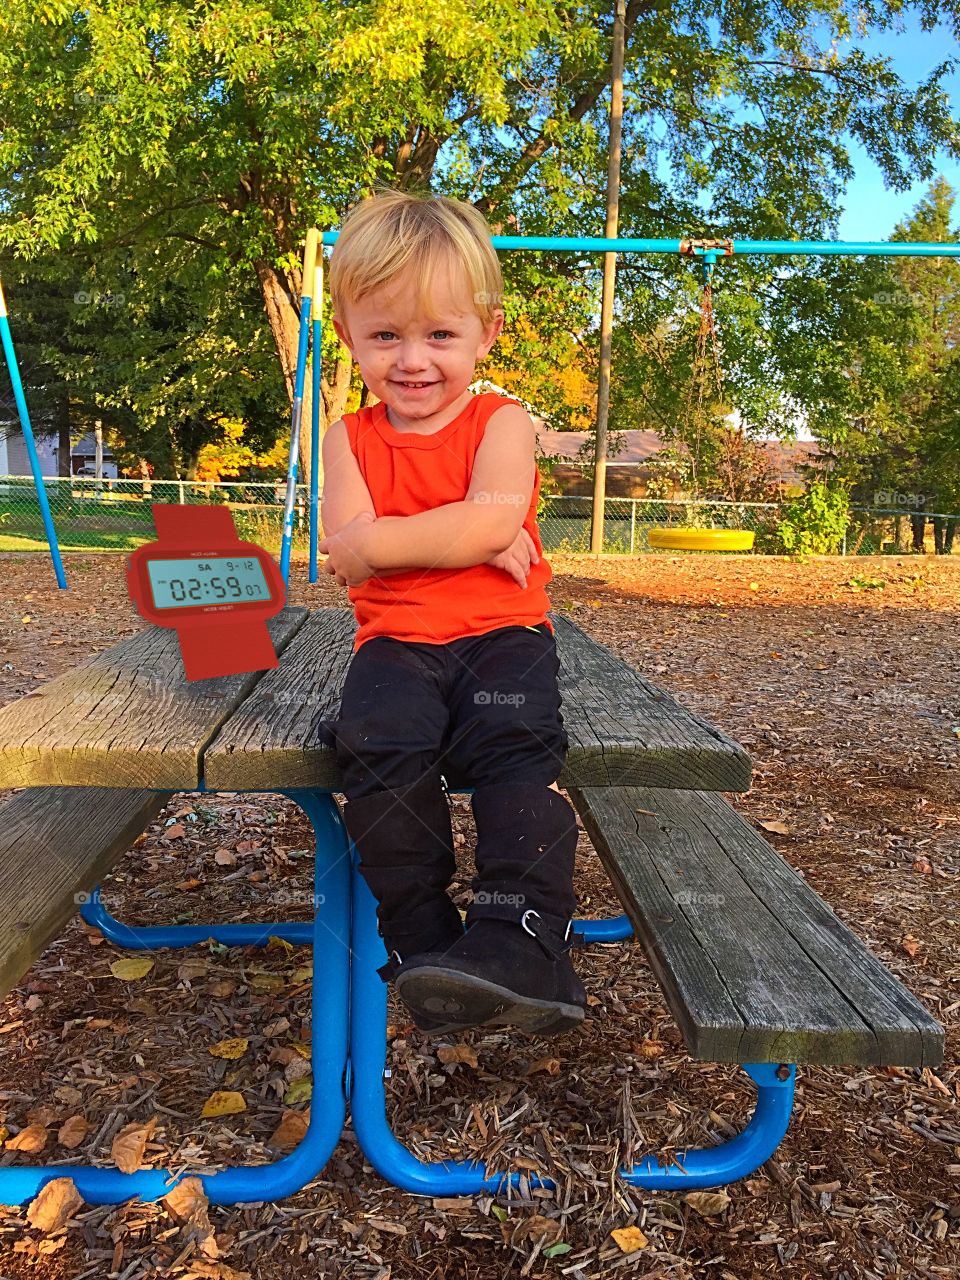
**2:59:07**
